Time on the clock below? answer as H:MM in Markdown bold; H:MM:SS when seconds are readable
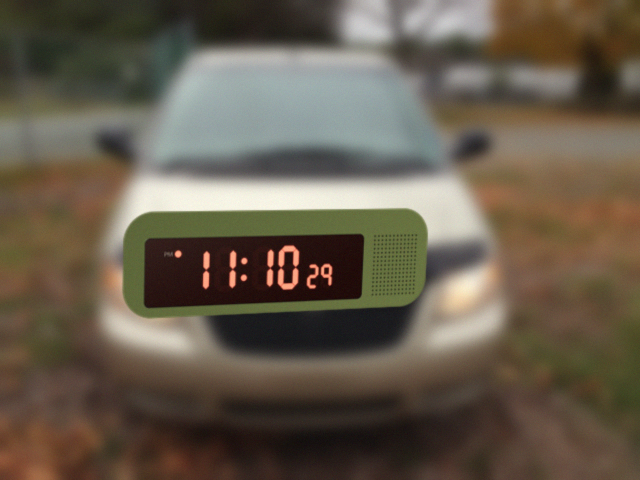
**11:10:29**
